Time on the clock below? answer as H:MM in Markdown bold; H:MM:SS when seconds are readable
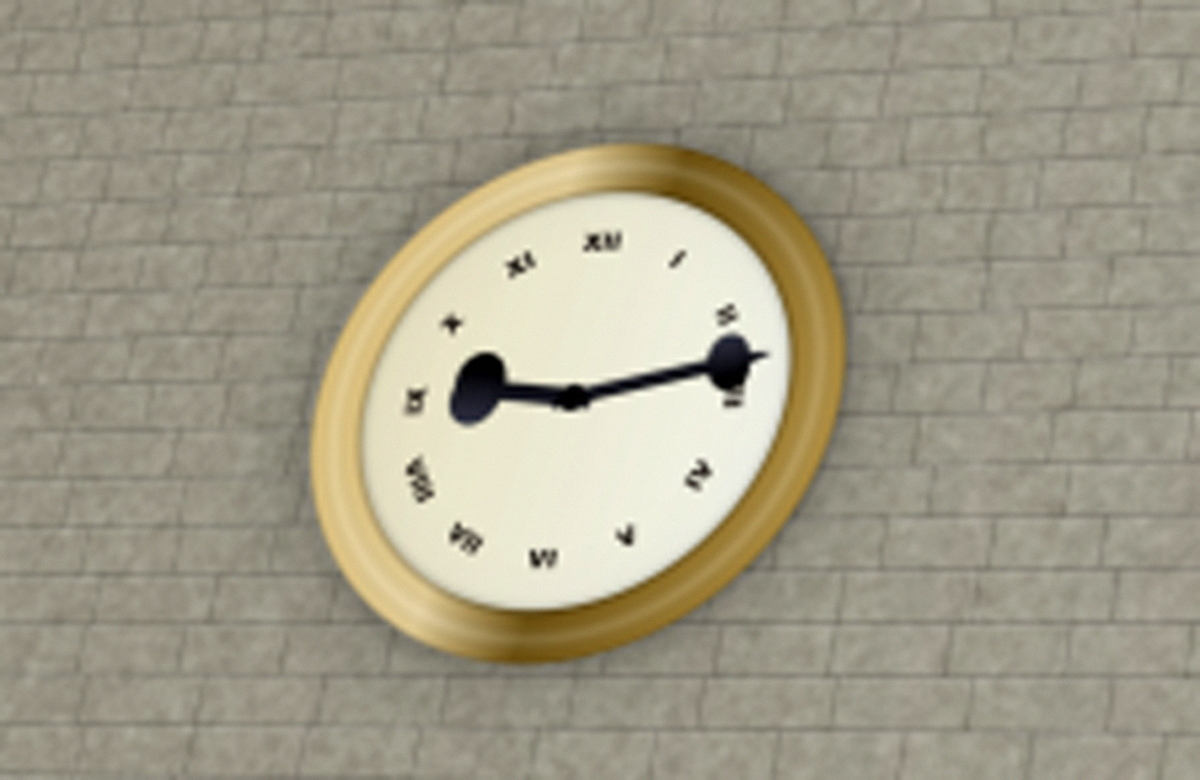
**9:13**
